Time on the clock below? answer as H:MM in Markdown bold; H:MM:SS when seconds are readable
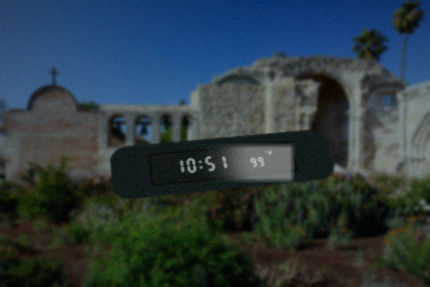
**10:51**
